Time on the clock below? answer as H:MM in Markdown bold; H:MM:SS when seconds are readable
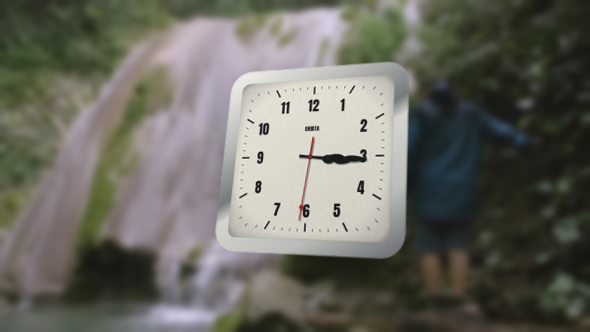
**3:15:31**
